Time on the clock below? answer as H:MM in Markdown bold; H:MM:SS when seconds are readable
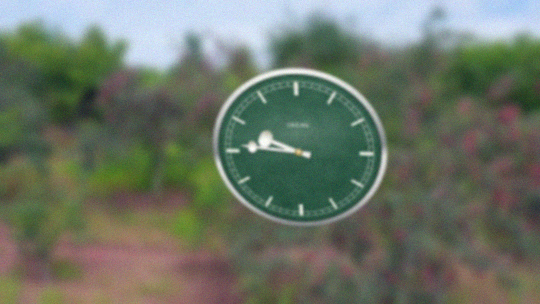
**9:46**
